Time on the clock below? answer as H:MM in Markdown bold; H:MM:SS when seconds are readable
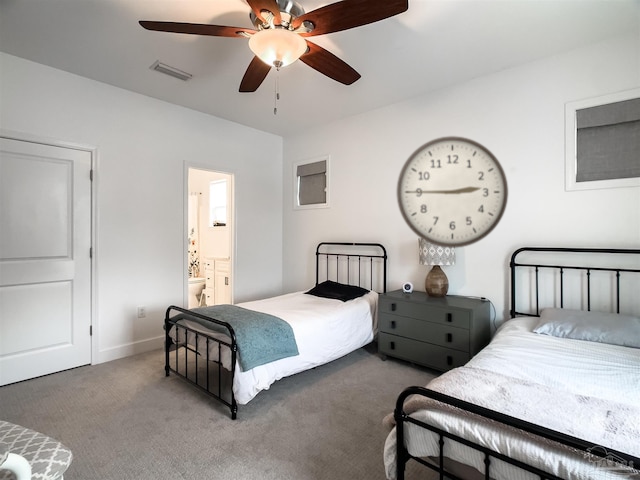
**2:45**
